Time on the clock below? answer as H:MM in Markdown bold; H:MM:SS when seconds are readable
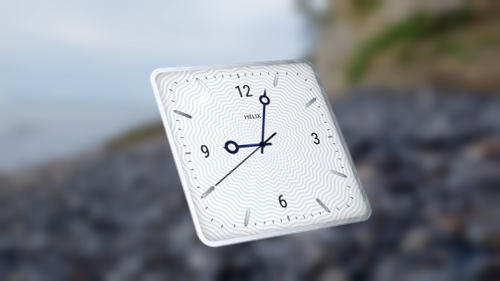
**9:03:40**
